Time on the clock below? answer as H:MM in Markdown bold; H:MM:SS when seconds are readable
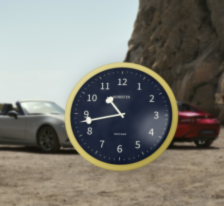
**10:43**
